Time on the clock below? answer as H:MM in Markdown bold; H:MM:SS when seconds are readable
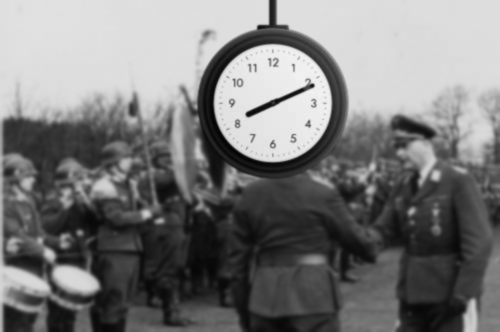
**8:11**
